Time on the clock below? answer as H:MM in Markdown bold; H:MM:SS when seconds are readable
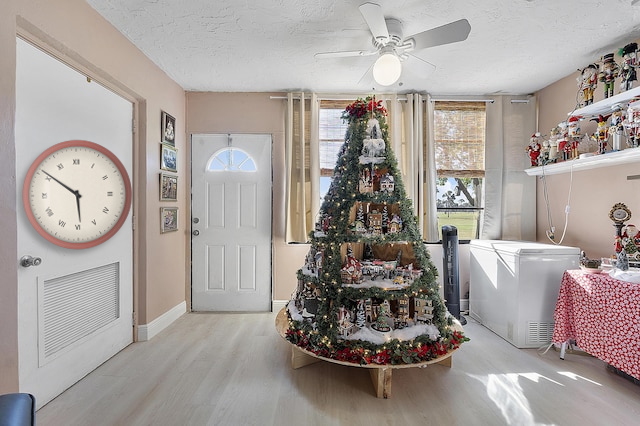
**5:51**
